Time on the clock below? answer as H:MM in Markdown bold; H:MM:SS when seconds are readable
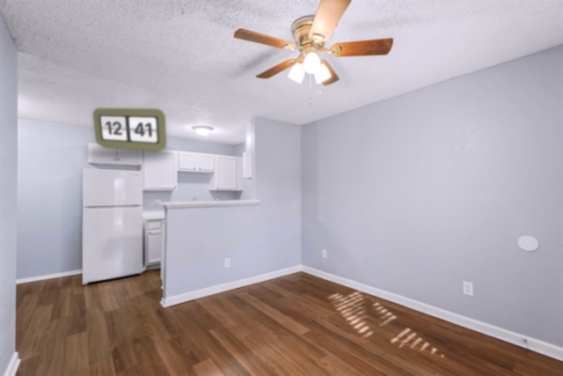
**12:41**
